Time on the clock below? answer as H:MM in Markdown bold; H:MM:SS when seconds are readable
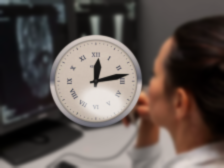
**12:13**
